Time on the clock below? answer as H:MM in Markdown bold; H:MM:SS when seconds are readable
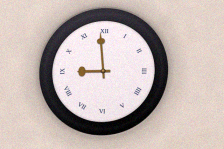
**8:59**
